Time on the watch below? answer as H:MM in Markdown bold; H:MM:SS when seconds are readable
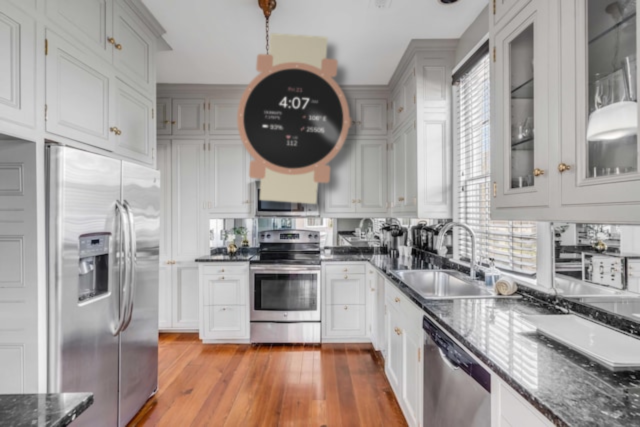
**4:07**
